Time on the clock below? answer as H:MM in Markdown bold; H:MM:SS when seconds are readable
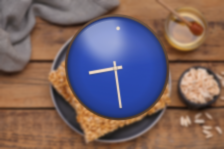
**8:28**
